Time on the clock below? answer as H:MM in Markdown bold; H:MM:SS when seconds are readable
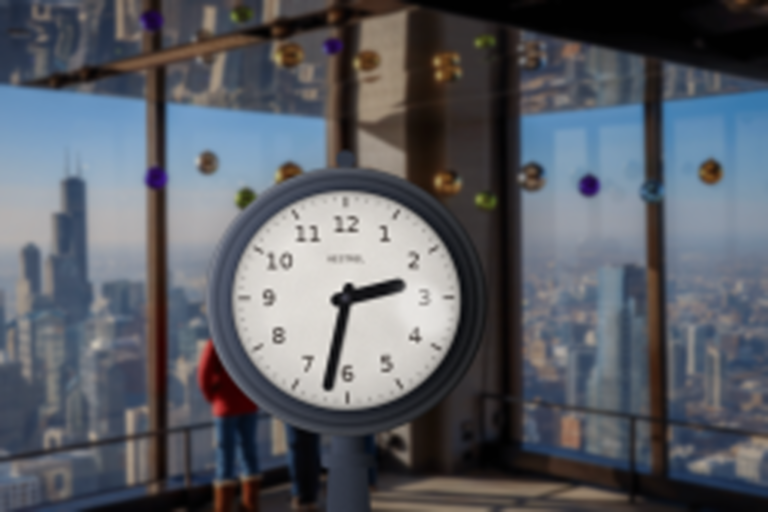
**2:32**
